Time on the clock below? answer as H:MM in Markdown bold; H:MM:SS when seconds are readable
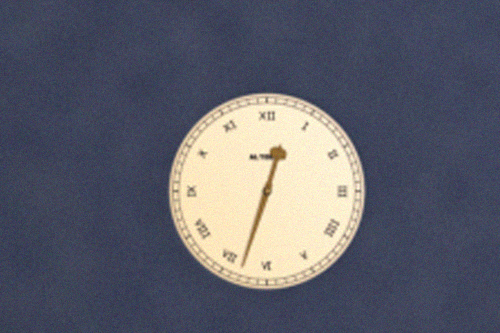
**12:33**
